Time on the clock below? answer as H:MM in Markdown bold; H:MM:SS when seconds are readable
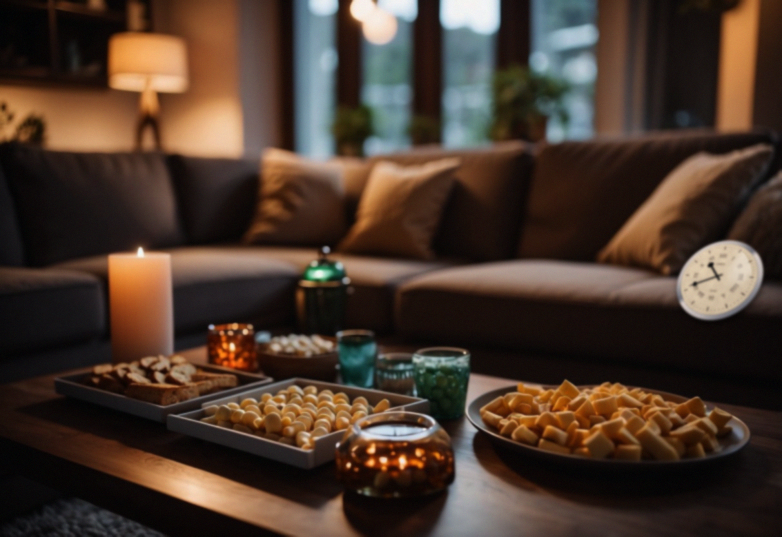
**10:41**
